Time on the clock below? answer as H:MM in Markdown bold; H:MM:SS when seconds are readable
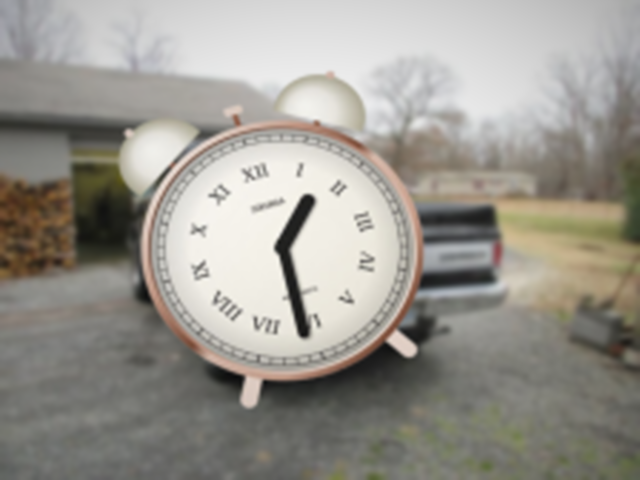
**1:31**
